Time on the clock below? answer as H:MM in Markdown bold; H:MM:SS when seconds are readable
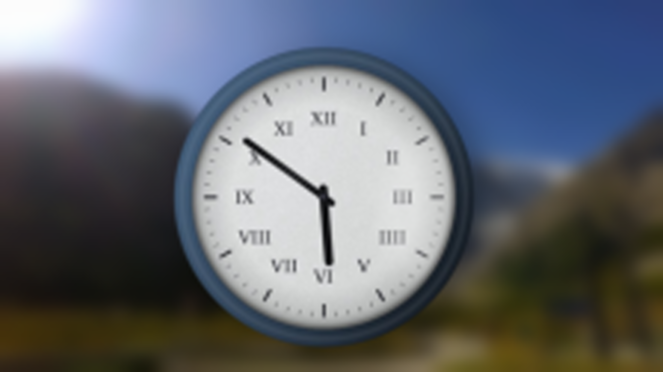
**5:51**
